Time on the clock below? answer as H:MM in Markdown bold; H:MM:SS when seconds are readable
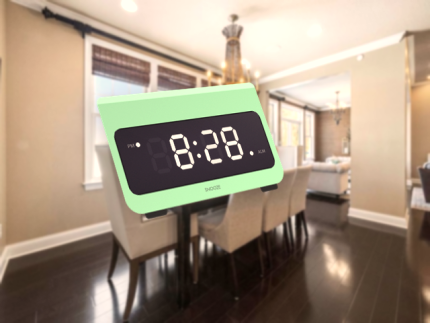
**8:28**
